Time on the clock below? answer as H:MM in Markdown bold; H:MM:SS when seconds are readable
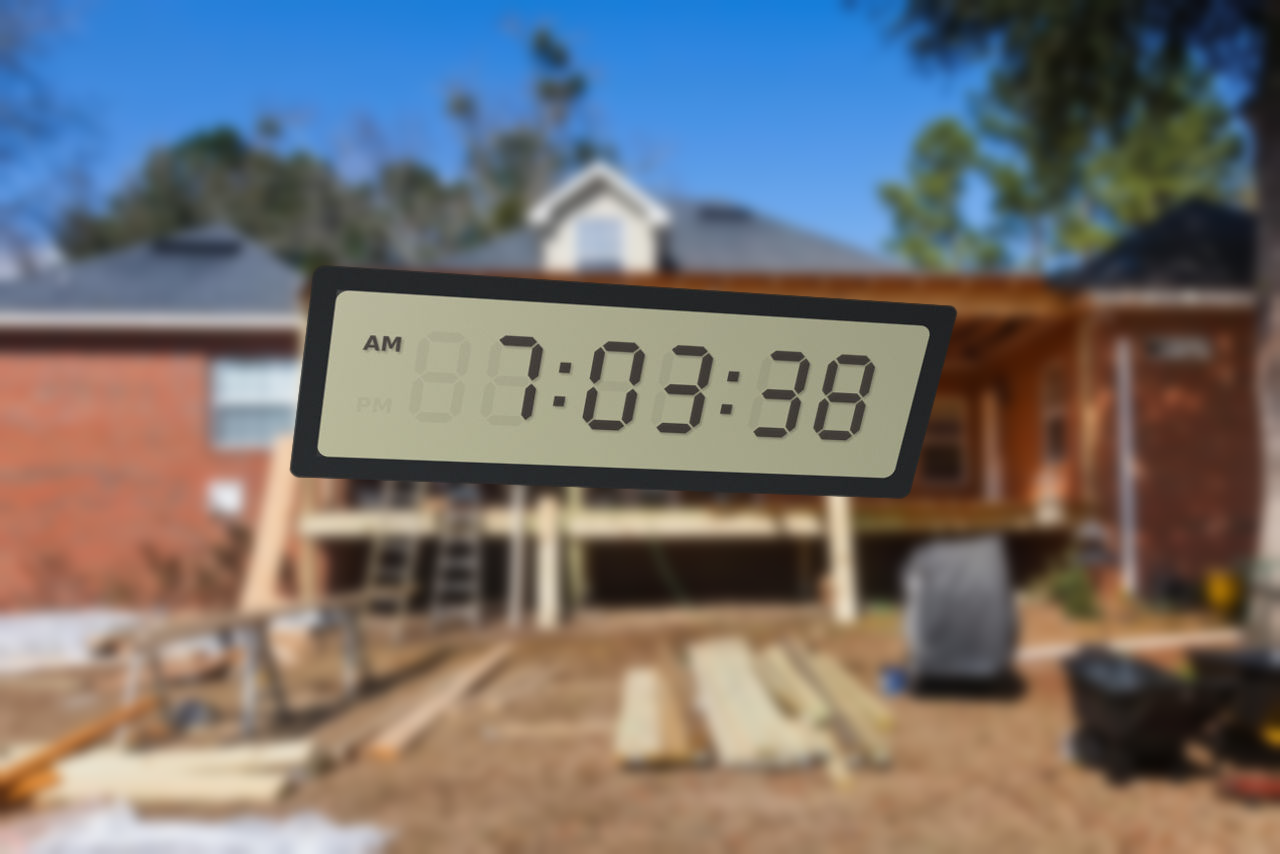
**7:03:38**
